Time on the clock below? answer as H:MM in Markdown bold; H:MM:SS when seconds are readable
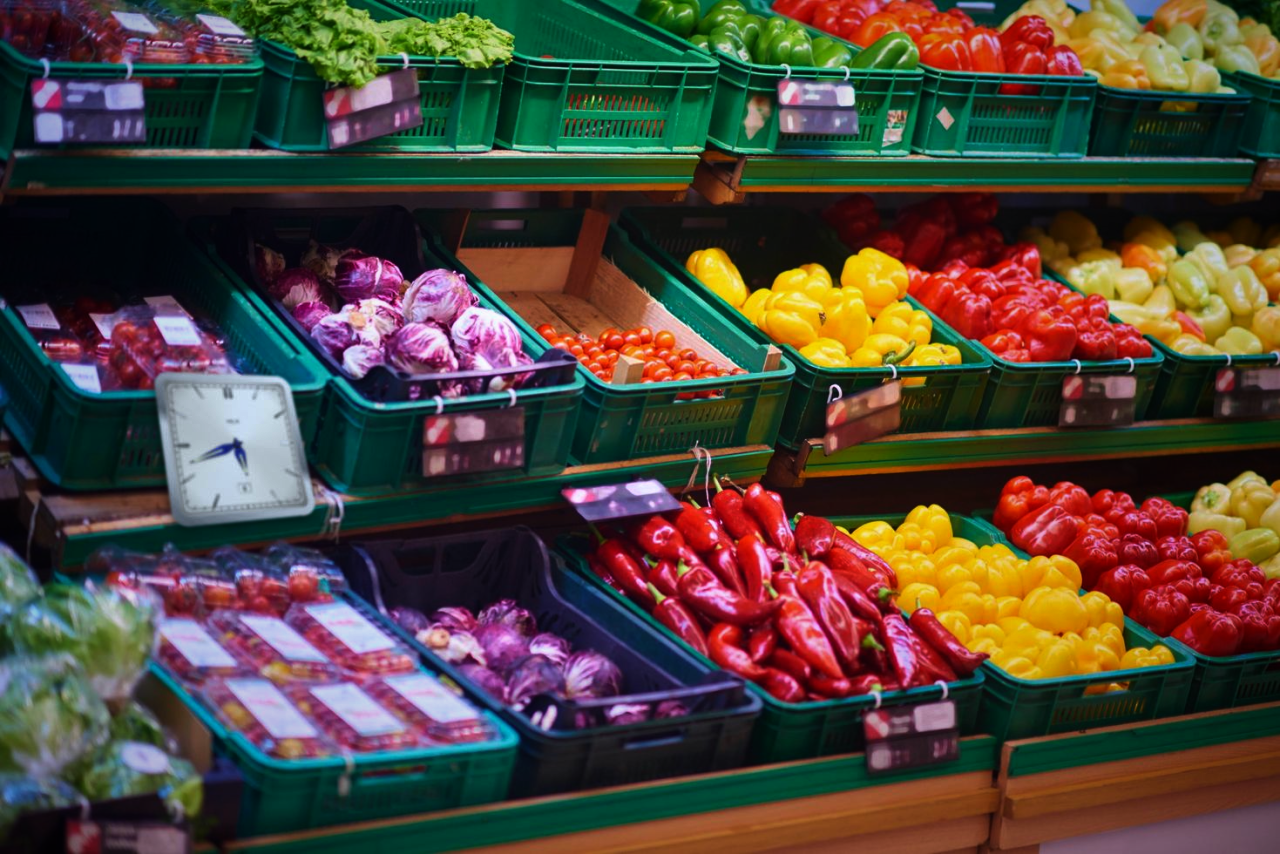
**5:42**
